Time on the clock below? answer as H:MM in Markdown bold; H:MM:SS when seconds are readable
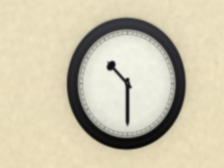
**10:30**
